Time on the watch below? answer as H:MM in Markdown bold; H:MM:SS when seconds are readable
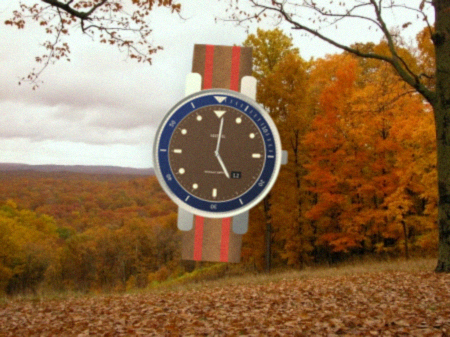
**5:01**
